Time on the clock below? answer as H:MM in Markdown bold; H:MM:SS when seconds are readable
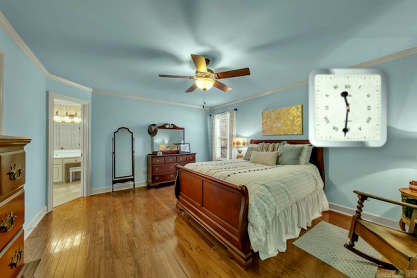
**11:31**
